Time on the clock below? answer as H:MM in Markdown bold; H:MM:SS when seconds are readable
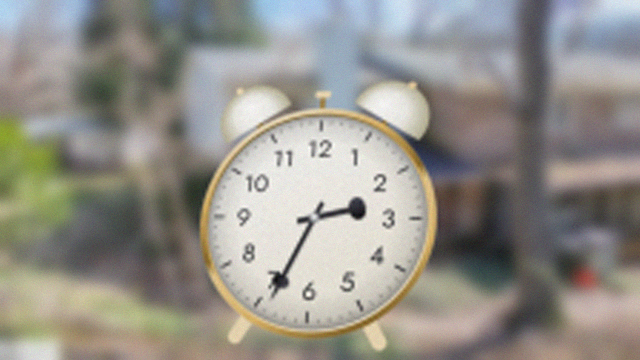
**2:34**
